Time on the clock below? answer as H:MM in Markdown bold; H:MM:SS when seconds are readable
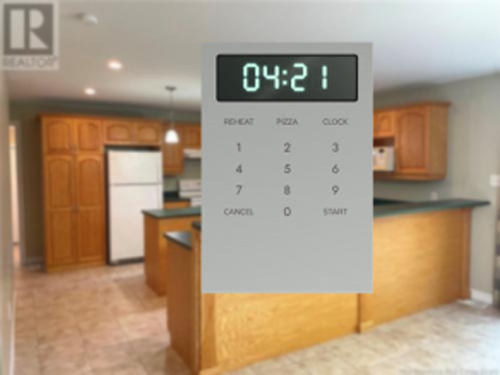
**4:21**
